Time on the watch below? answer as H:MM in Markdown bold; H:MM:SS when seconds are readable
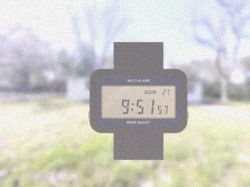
**9:51:57**
